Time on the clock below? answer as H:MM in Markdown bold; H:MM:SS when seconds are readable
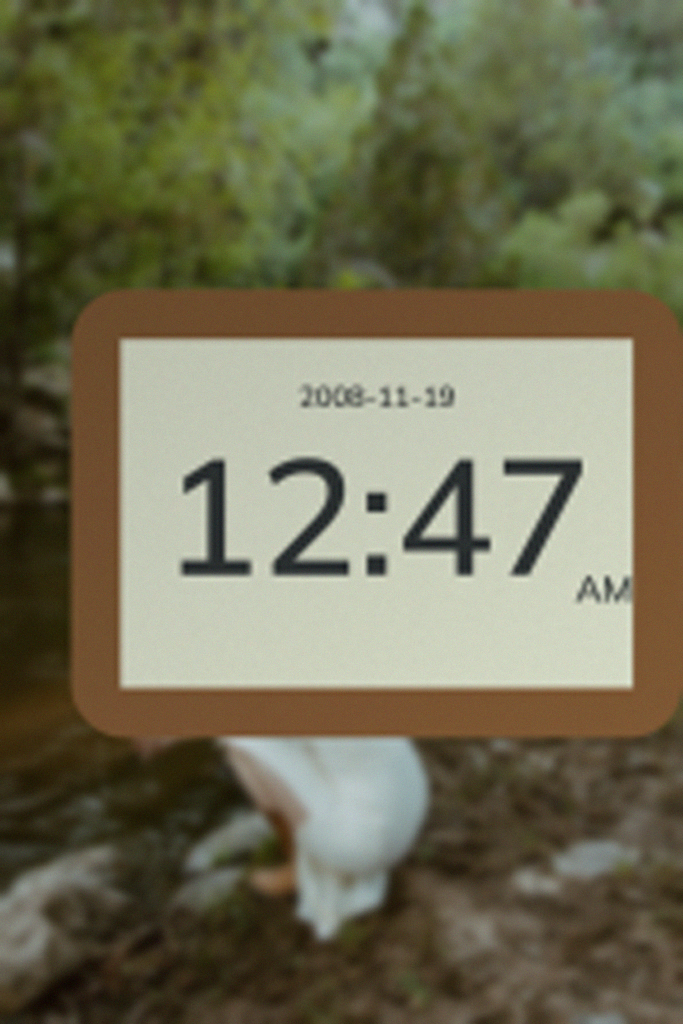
**12:47**
